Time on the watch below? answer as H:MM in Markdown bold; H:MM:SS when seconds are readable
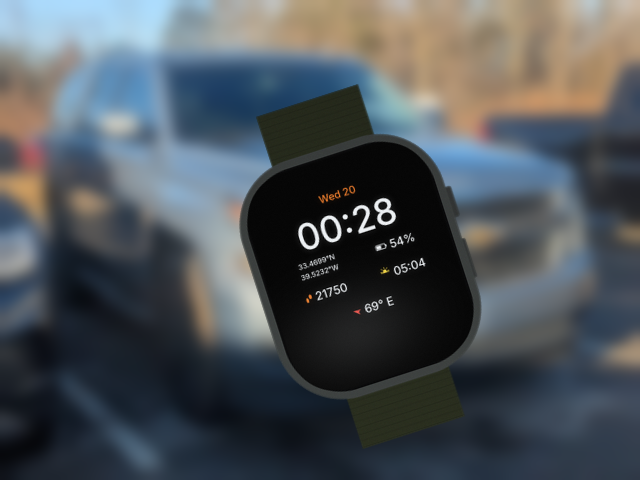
**0:28**
